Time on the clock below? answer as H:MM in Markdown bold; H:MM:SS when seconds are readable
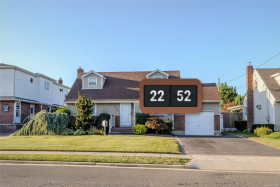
**22:52**
